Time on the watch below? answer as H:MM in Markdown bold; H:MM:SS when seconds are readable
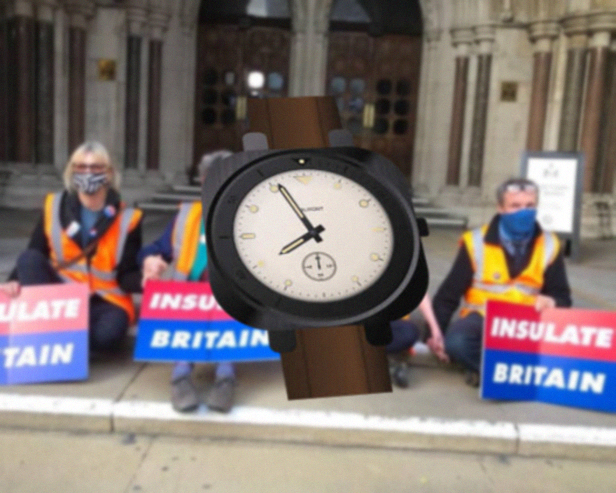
**7:56**
